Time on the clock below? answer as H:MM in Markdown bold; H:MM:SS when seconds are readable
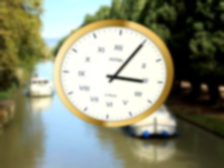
**3:05**
